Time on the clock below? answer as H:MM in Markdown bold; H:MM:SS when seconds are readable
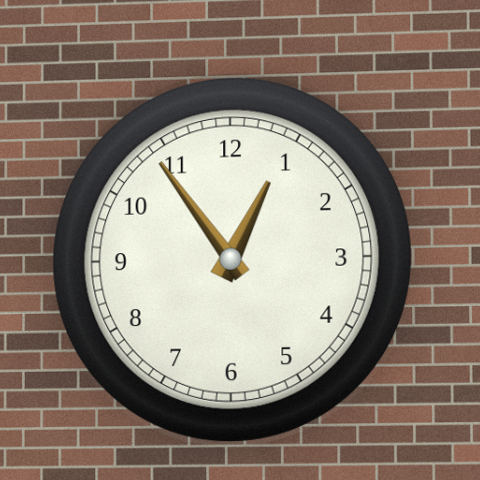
**12:54**
